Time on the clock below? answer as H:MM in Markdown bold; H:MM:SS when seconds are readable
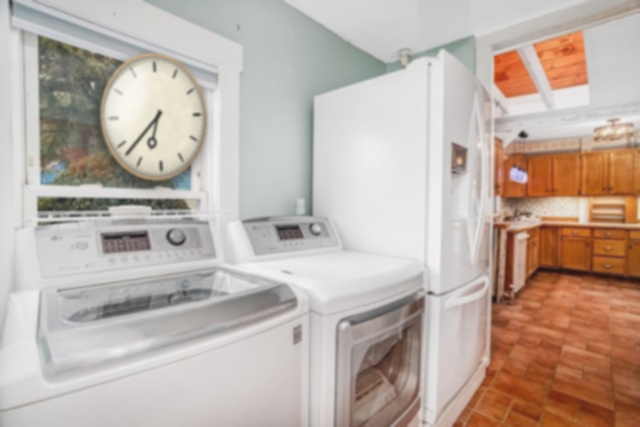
**6:38**
